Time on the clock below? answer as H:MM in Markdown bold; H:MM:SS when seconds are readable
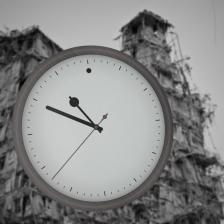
**10:49:38**
